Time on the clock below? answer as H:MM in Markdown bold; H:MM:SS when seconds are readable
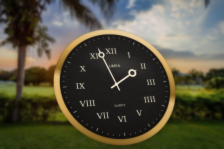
**1:57**
